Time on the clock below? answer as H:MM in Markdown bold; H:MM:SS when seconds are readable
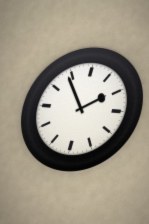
**1:54**
